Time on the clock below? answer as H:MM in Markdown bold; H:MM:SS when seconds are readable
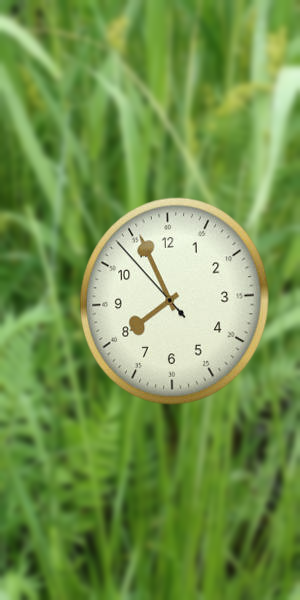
**7:55:53**
